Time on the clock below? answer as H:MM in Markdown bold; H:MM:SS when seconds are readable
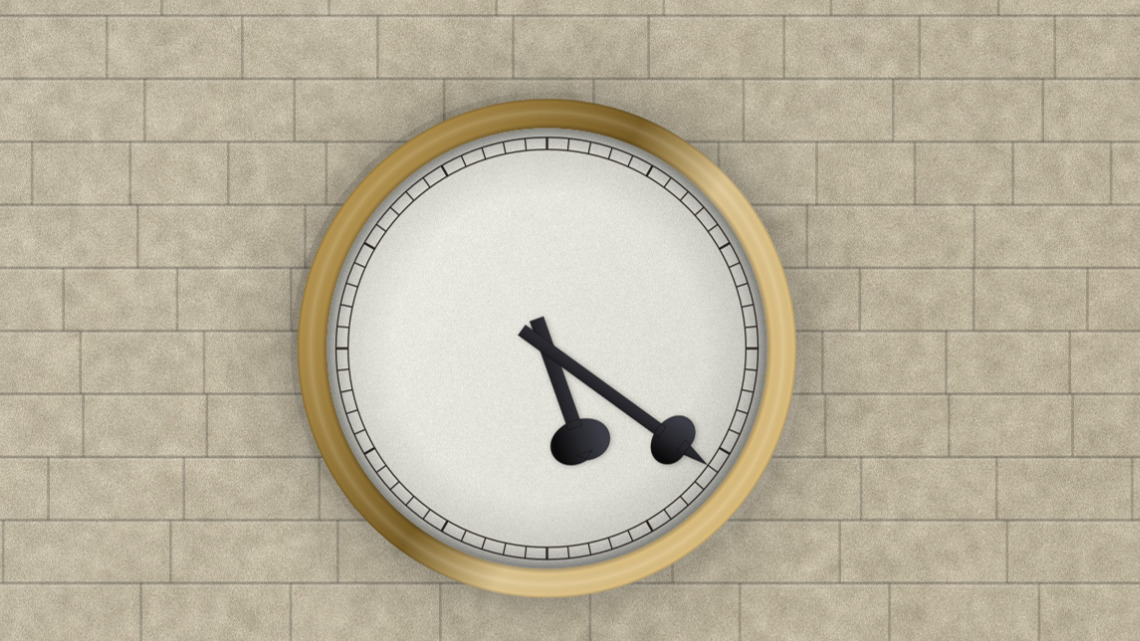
**5:21**
